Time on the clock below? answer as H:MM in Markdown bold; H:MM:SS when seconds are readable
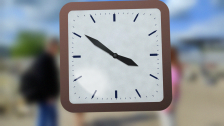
**3:51**
